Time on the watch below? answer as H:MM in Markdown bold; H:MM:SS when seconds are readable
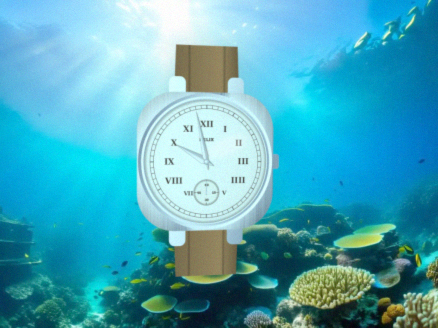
**9:58**
